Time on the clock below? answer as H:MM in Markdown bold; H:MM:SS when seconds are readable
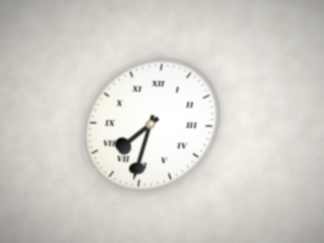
**7:31**
